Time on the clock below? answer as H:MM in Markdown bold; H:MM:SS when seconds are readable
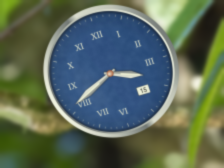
**3:41**
